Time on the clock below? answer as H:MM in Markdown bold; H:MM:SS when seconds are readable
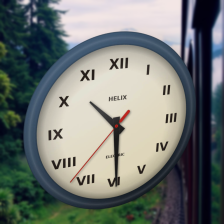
**10:29:37**
